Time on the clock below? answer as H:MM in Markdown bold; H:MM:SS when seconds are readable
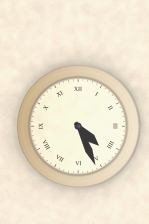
**4:26**
